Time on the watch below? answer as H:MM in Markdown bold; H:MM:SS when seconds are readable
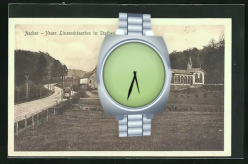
**5:33**
